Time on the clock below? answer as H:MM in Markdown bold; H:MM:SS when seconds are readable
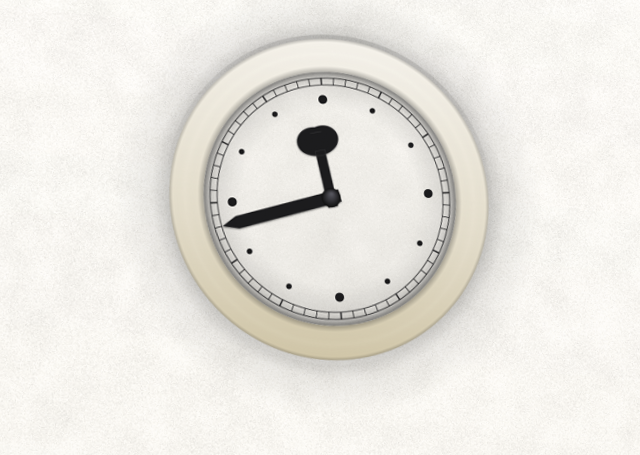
**11:43**
